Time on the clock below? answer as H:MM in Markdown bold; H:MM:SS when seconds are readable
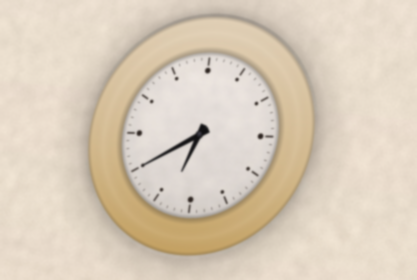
**6:40**
